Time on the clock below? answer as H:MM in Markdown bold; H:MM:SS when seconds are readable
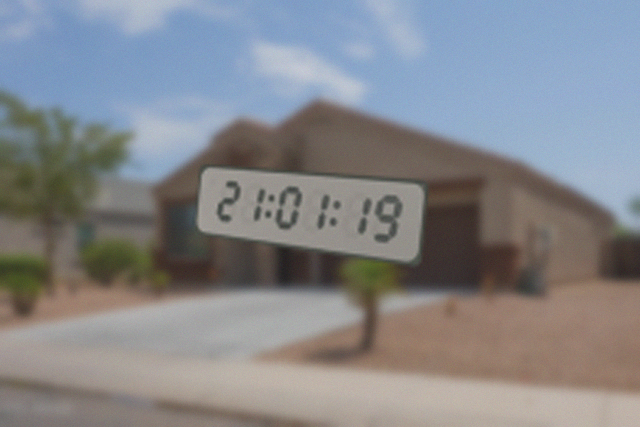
**21:01:19**
